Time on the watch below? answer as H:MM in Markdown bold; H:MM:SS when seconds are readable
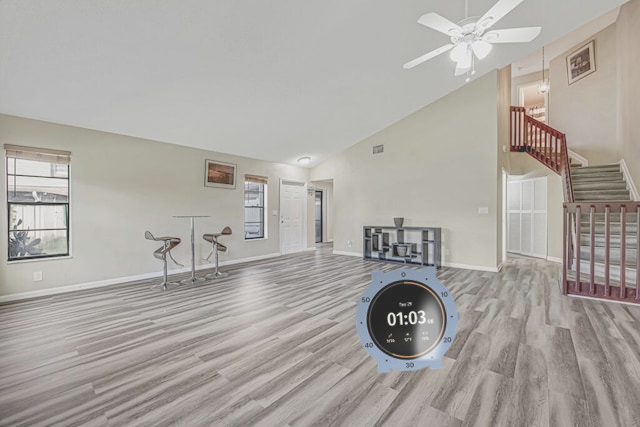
**1:03**
